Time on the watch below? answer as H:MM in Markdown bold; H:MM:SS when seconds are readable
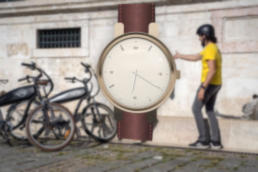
**6:20**
